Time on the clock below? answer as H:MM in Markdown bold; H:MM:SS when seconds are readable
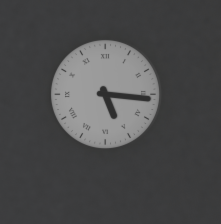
**5:16**
